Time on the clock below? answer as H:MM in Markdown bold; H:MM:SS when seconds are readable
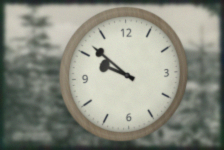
**9:52**
